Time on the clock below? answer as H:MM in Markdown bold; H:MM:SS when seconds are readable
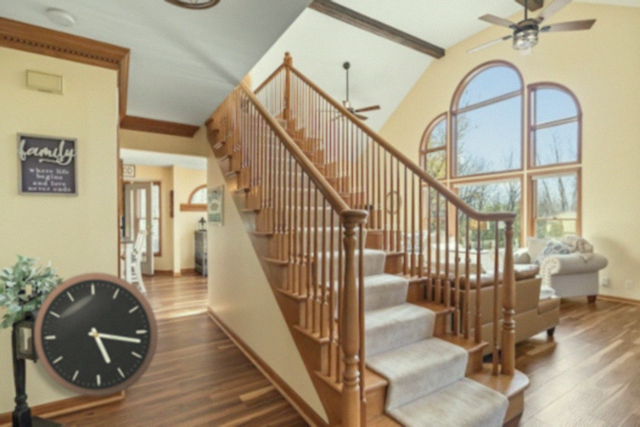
**5:17**
